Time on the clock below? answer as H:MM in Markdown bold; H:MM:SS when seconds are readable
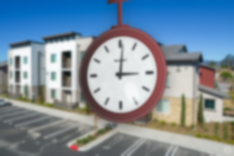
**3:01**
